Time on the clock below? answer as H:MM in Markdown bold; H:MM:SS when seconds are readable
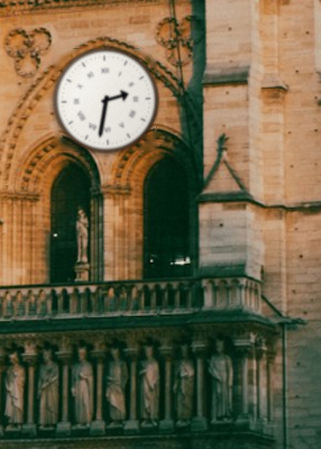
**2:32**
